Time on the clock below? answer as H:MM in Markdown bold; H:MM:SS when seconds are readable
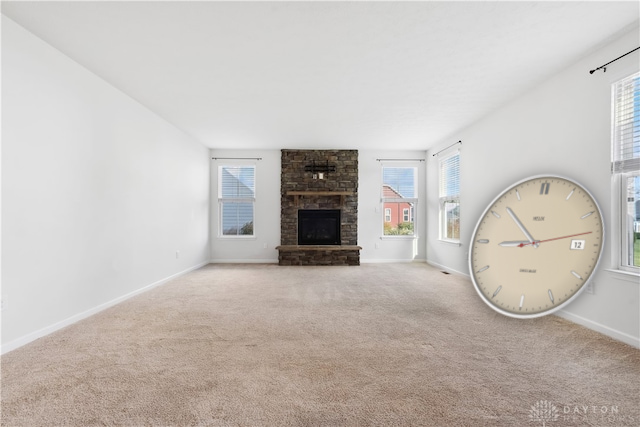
**8:52:13**
